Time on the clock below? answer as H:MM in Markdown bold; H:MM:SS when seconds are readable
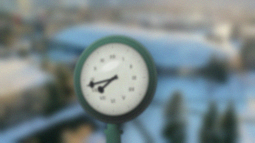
**7:43**
